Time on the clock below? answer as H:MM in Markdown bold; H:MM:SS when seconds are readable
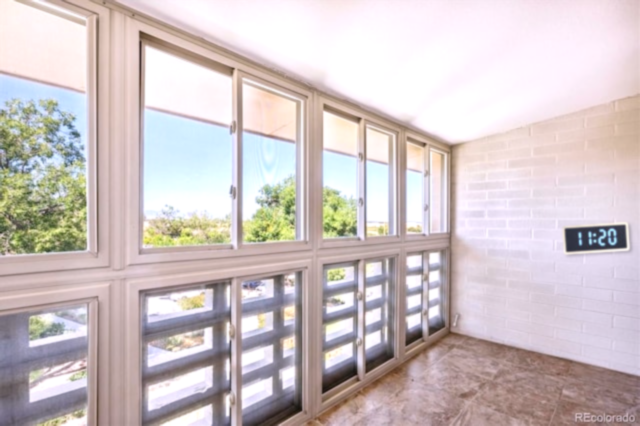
**11:20**
